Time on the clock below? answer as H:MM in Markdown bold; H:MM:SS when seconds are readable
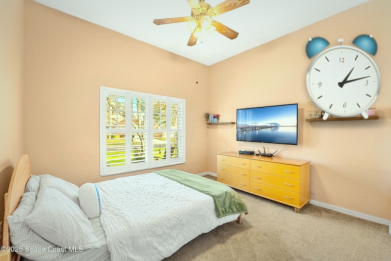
**1:13**
